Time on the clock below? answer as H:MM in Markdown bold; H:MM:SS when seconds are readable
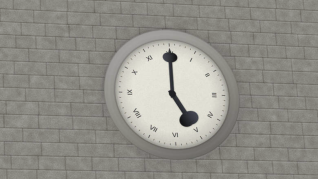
**5:00**
